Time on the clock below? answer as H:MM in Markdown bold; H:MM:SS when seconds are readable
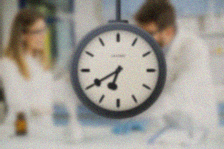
**6:40**
